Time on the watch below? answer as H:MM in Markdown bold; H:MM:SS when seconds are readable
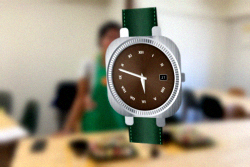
**5:48**
